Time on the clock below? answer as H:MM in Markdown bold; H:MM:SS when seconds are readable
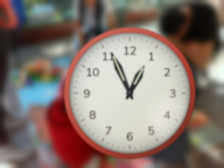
**12:56**
